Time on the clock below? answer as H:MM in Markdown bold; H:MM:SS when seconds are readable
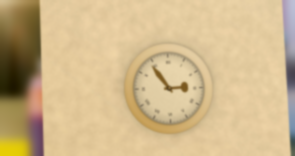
**2:54**
